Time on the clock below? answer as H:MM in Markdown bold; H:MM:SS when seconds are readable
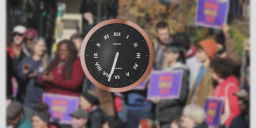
**6:33**
